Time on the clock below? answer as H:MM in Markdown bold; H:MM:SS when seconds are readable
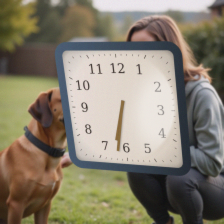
**6:32**
